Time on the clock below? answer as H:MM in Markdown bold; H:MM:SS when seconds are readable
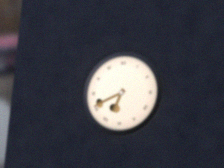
**6:41**
